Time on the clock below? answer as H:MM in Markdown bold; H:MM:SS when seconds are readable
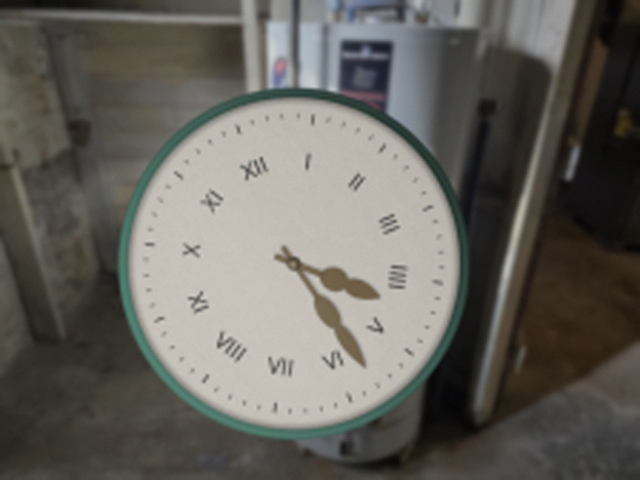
**4:28**
